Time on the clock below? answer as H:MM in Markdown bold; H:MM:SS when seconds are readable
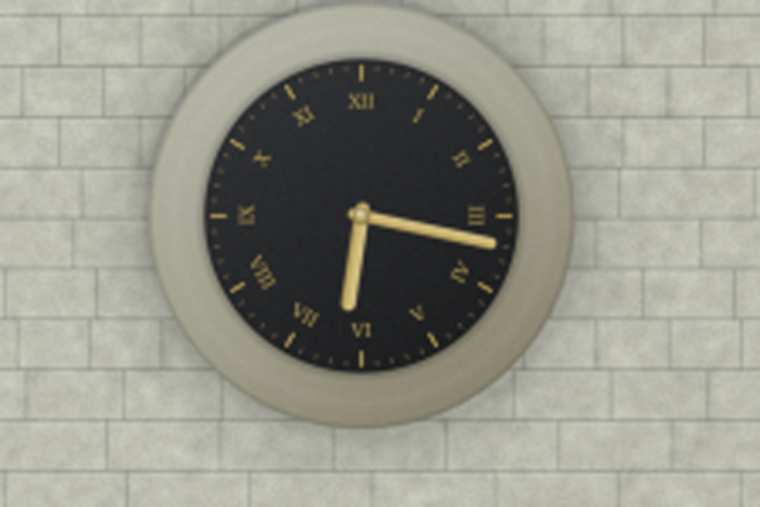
**6:17**
